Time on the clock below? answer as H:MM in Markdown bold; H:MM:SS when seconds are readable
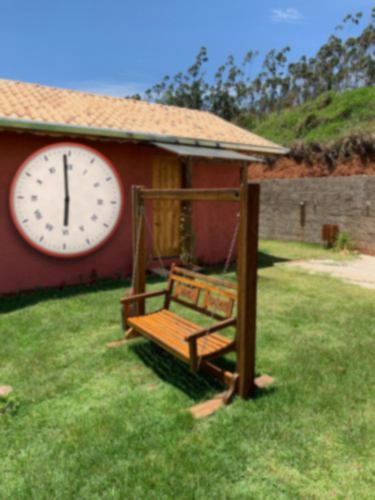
**5:59**
